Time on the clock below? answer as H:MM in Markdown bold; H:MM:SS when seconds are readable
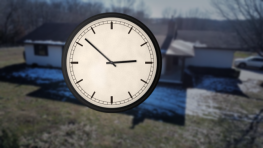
**2:52**
